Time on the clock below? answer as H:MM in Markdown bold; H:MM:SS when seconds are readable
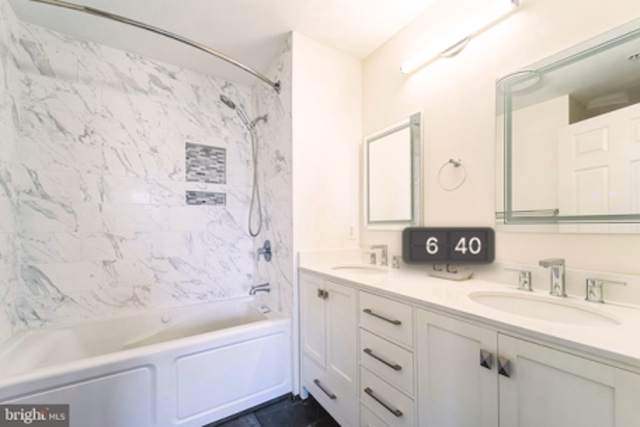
**6:40**
